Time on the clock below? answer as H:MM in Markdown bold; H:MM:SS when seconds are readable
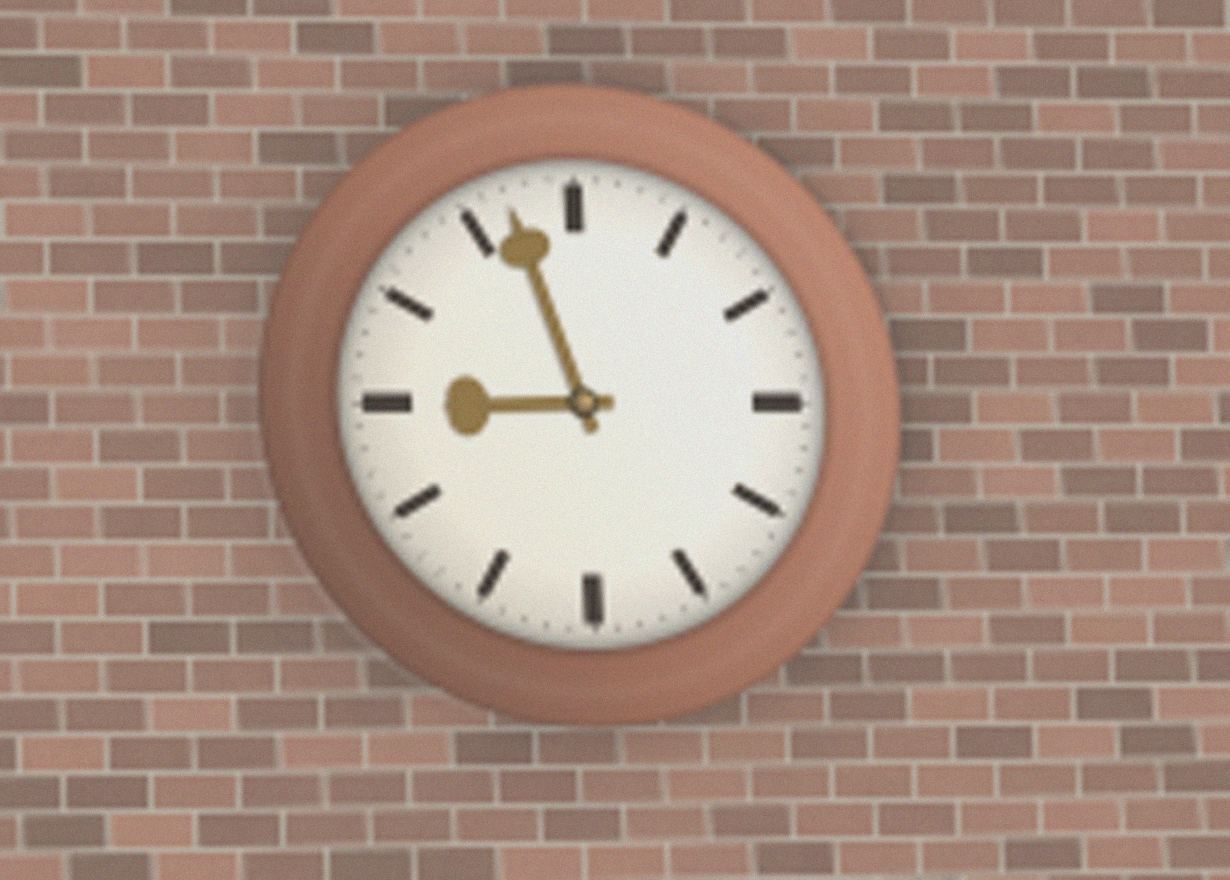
**8:57**
